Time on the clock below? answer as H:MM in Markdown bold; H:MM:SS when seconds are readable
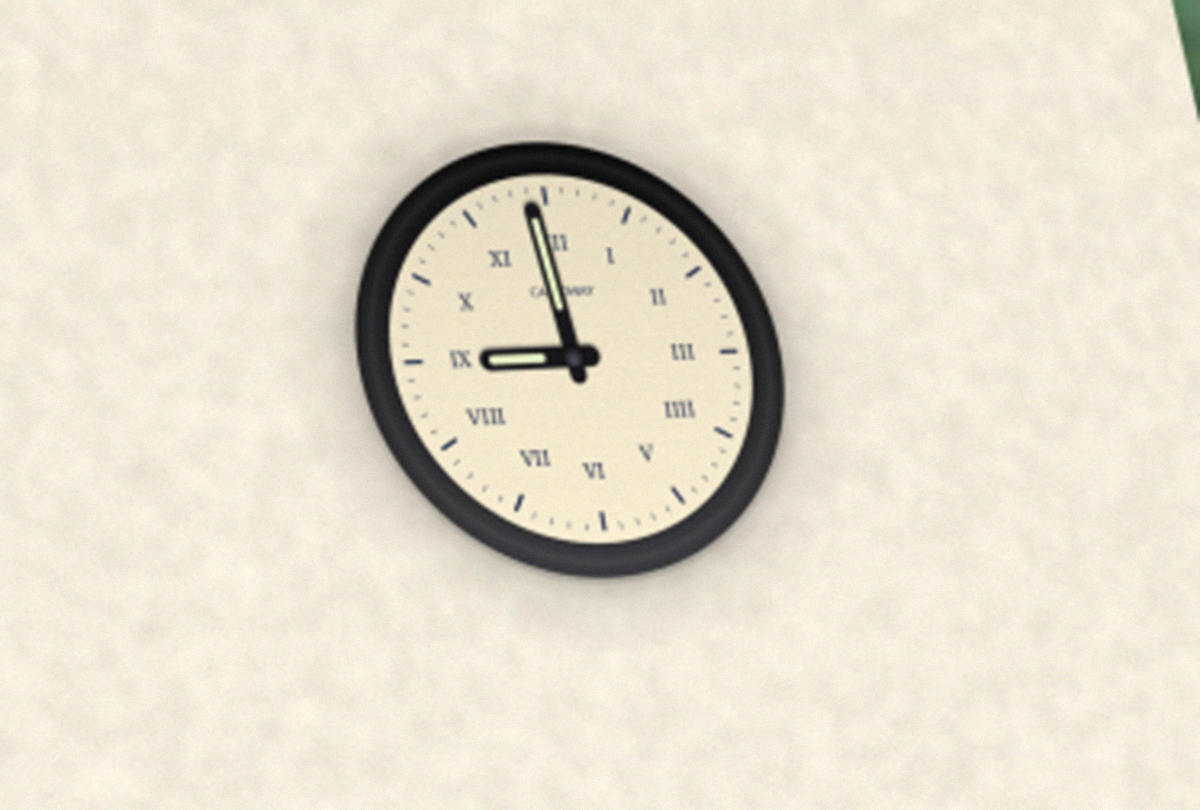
**8:59**
